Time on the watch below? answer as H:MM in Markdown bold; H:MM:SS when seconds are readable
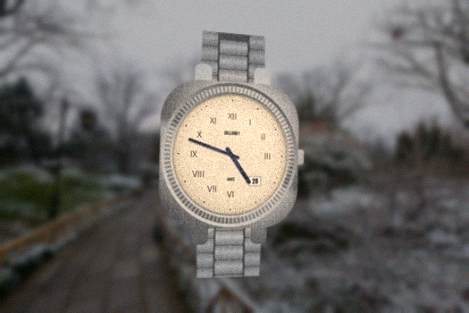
**4:48**
